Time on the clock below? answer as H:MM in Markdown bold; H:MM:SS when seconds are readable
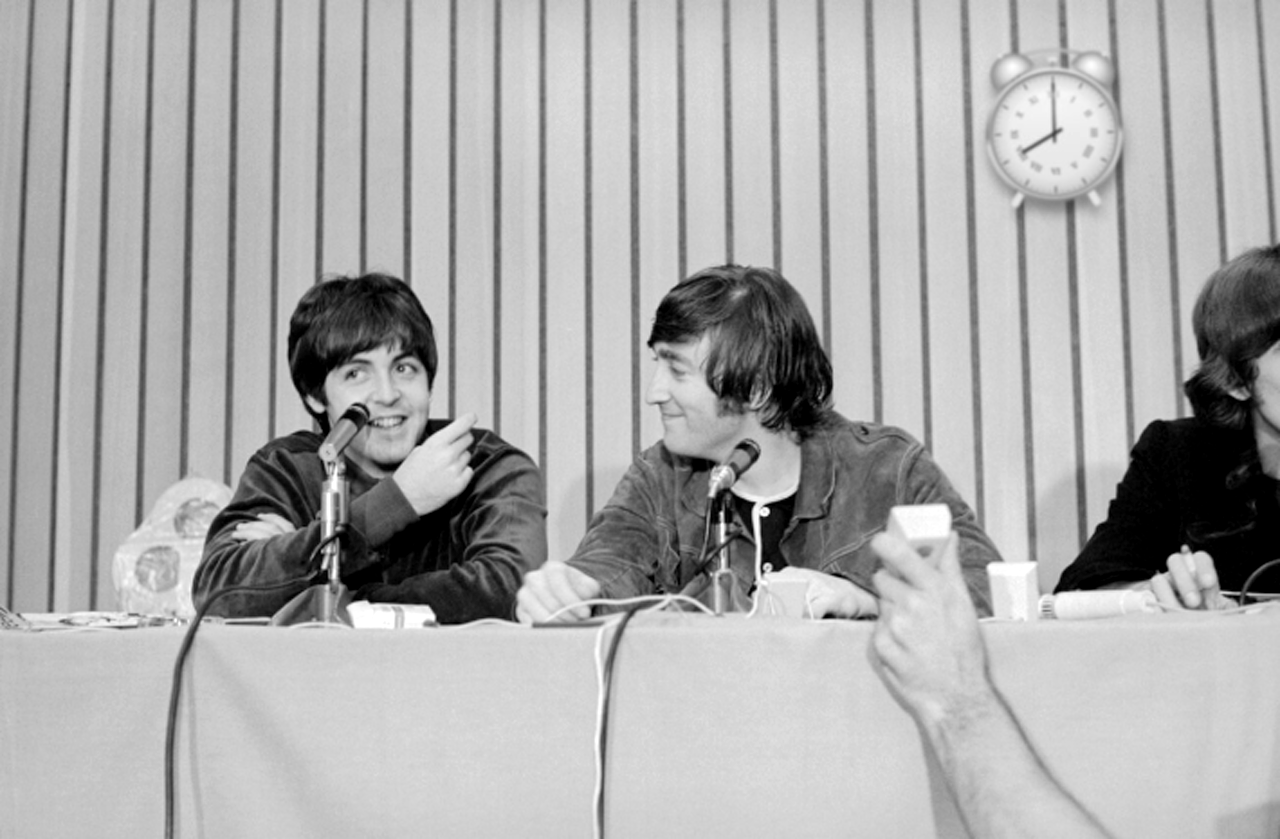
**8:00**
